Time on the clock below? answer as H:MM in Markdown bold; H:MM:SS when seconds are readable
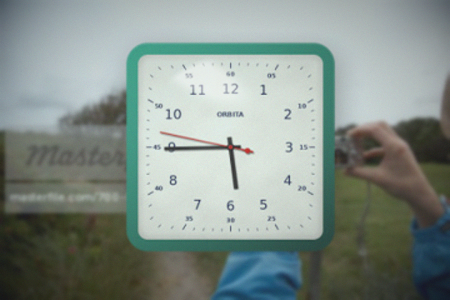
**5:44:47**
